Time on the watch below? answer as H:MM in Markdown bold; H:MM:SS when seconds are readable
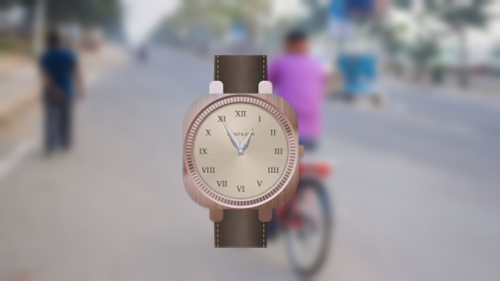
**12:55**
